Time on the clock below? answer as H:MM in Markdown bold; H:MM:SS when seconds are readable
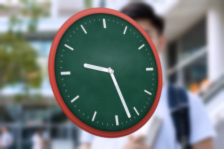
**9:27**
